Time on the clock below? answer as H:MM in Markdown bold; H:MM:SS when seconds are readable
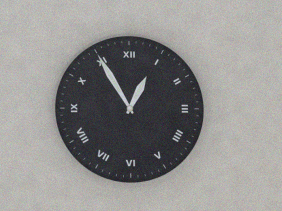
**12:55**
